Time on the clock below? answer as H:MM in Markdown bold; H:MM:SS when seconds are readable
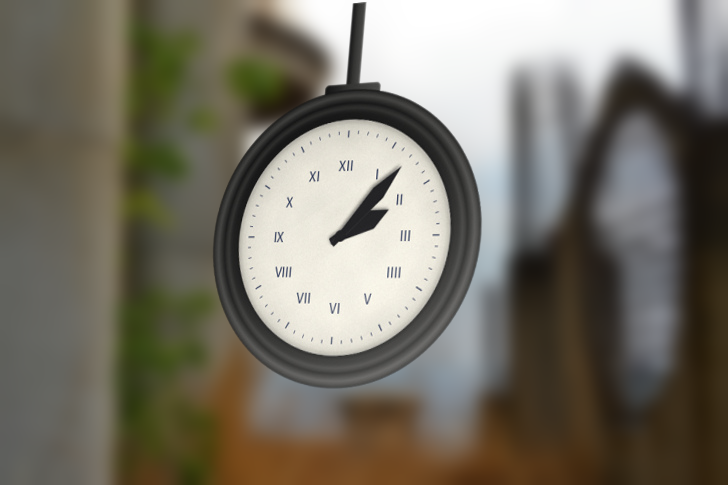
**2:07**
